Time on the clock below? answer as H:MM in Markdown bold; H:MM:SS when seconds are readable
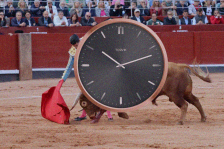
**10:12**
